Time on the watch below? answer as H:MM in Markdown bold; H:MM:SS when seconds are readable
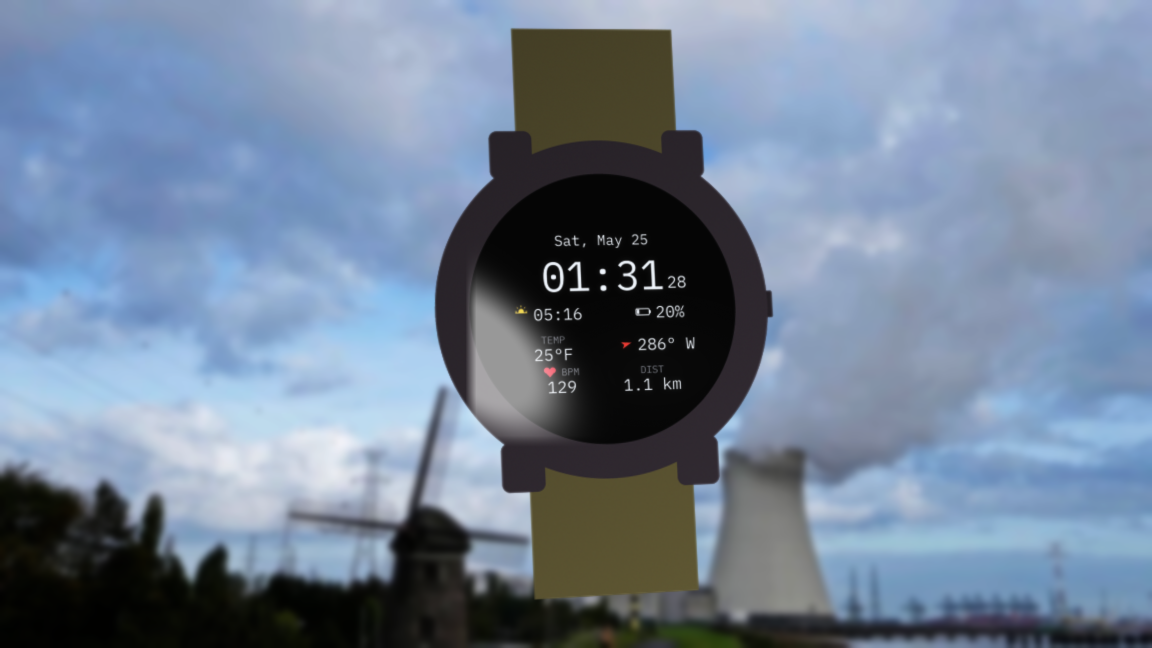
**1:31:28**
